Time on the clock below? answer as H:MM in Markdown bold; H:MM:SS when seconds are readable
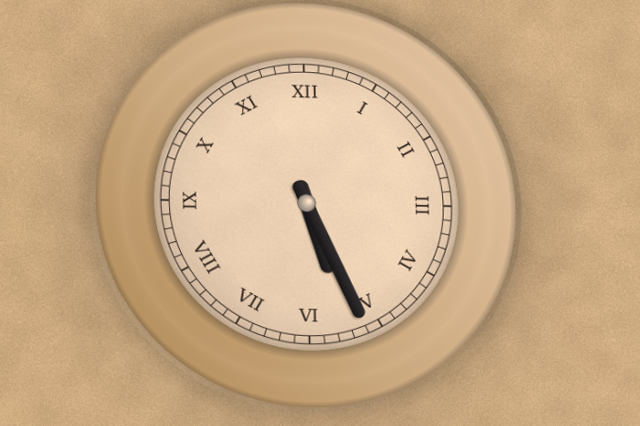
**5:26**
